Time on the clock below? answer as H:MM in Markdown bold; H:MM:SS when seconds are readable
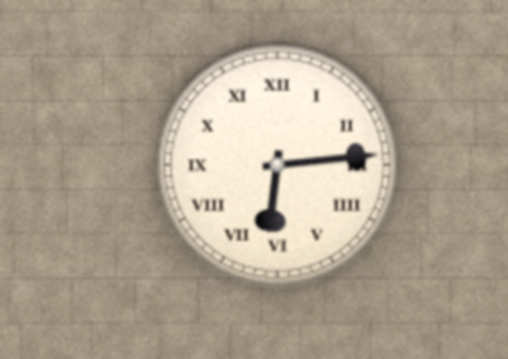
**6:14**
